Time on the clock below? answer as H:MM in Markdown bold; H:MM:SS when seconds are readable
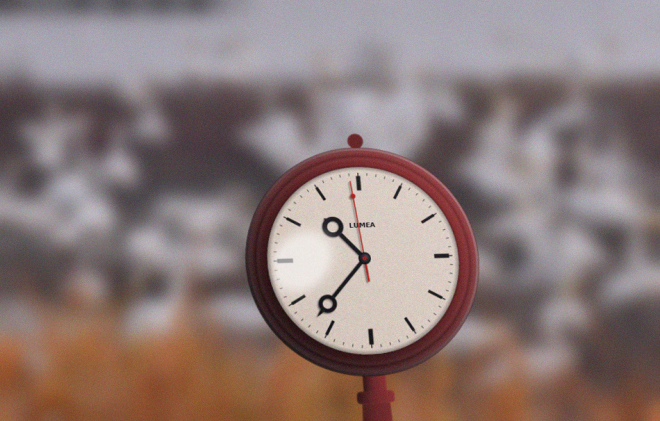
**10:36:59**
